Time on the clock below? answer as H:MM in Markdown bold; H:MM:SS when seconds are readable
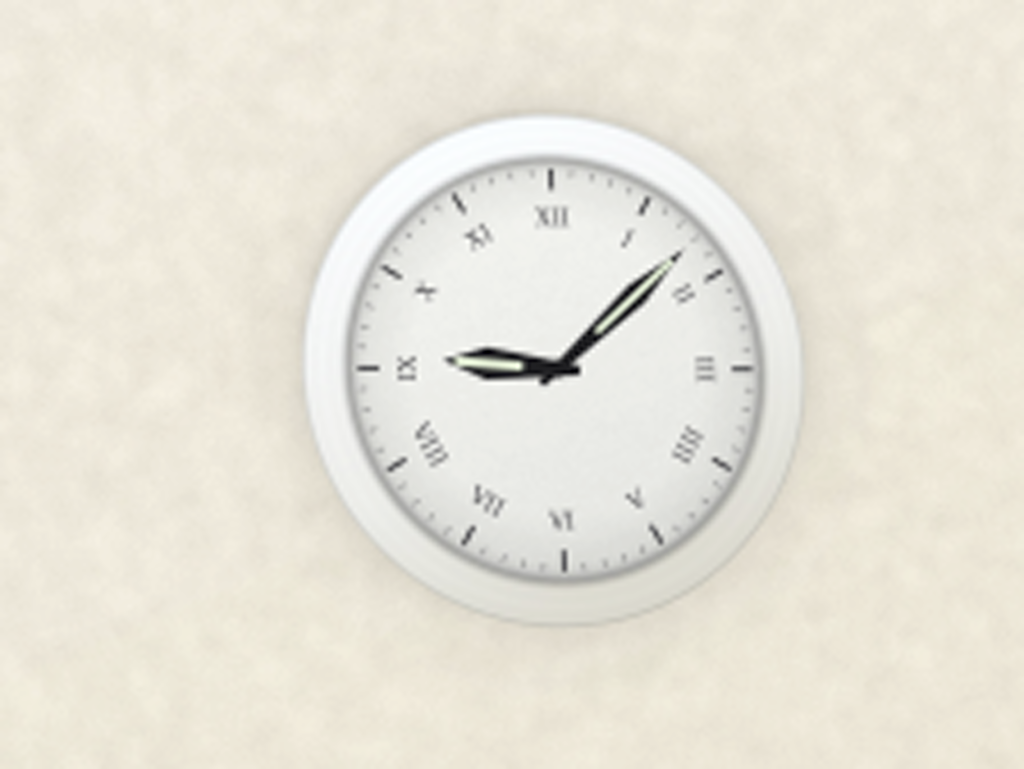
**9:08**
